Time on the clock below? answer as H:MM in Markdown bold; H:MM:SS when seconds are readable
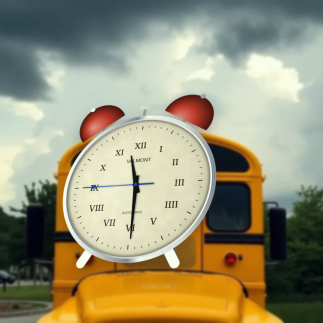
**11:29:45**
